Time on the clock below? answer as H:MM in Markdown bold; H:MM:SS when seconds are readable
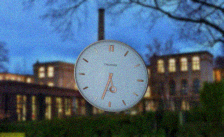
**5:33**
